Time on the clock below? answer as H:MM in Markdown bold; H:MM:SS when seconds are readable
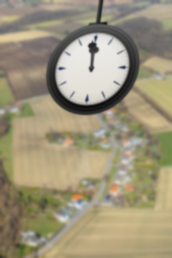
**11:59**
